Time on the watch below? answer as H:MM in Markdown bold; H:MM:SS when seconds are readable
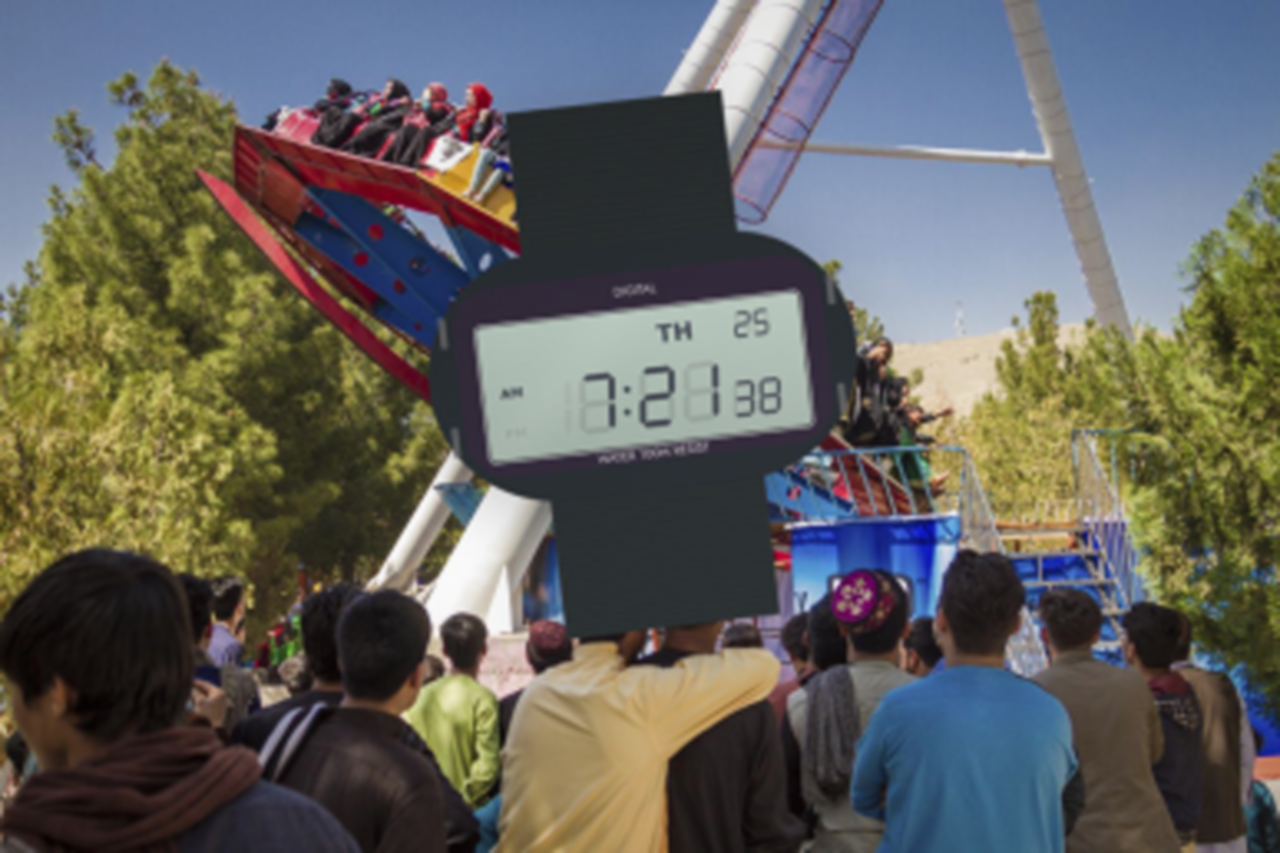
**7:21:38**
